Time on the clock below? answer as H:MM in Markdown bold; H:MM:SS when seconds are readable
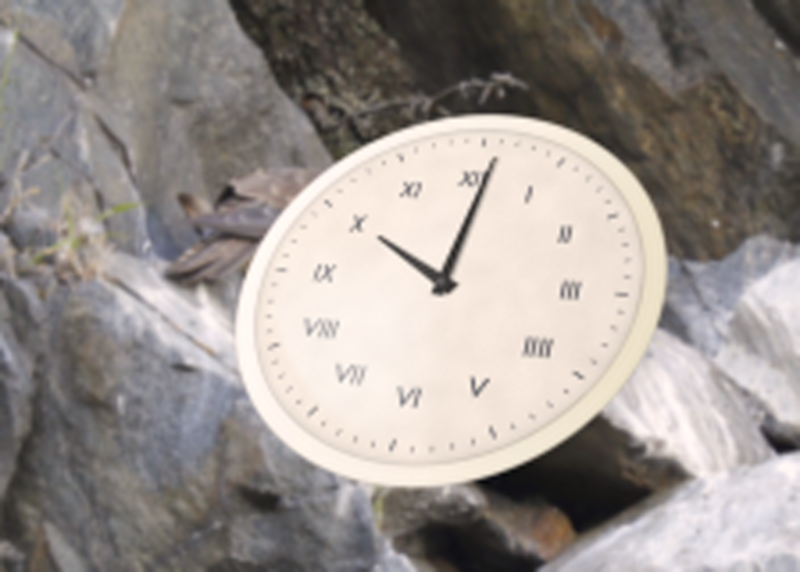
**10:01**
